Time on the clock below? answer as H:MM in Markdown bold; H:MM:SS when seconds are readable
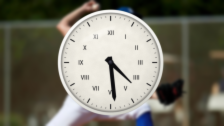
**4:29**
